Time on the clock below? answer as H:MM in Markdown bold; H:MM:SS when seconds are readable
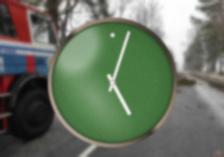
**5:03**
